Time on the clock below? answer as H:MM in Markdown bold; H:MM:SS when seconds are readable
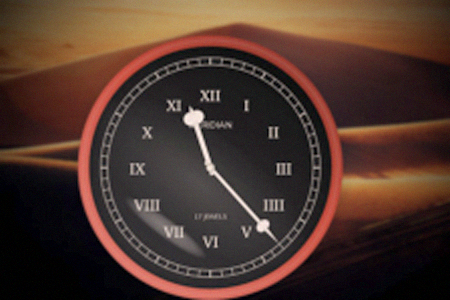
**11:23**
